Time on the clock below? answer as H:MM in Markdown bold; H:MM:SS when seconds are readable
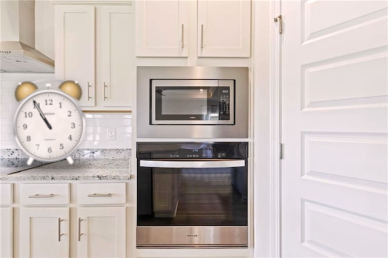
**10:55**
